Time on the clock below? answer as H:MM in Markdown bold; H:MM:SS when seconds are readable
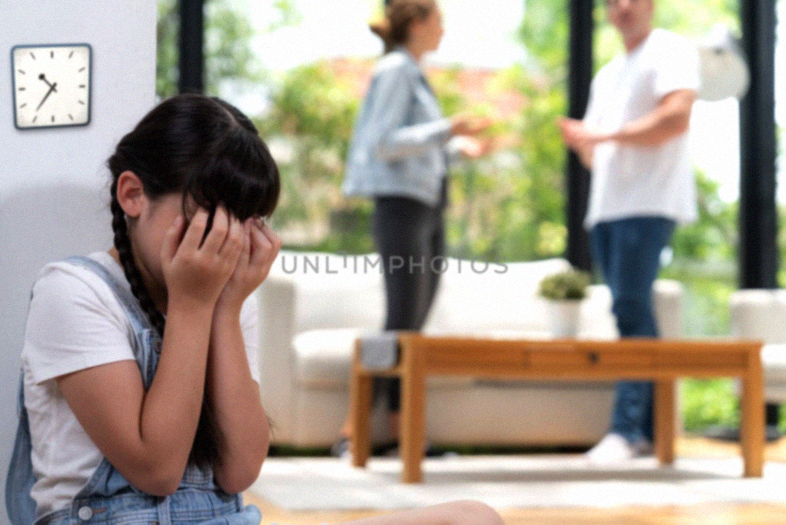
**10:36**
